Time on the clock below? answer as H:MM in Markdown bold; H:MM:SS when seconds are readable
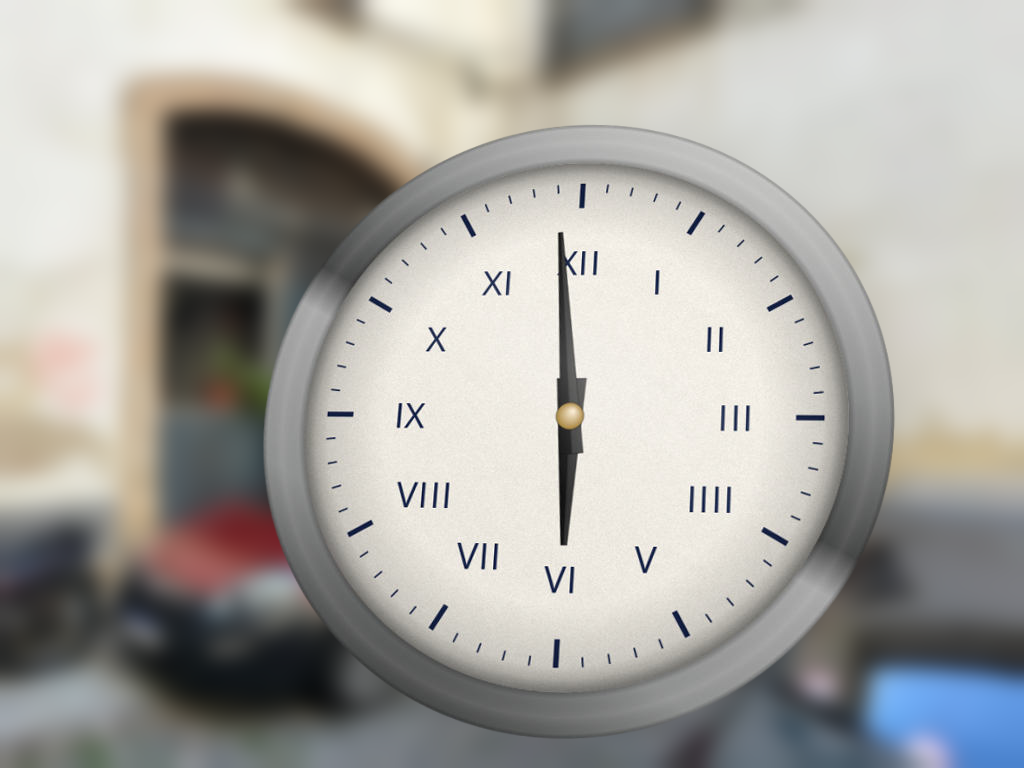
**5:59**
